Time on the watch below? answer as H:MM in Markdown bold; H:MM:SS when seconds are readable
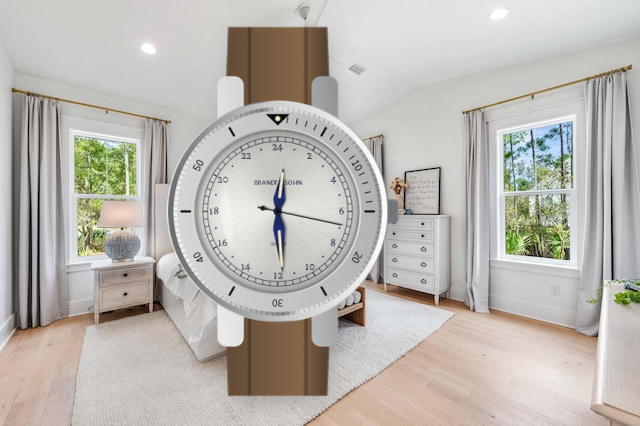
**0:29:17**
